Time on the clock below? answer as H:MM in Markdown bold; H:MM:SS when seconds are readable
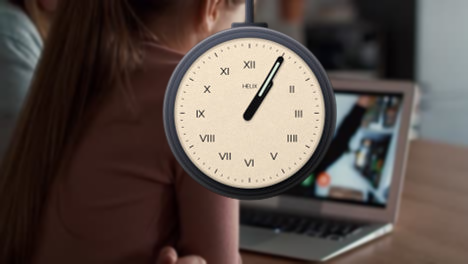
**1:05**
